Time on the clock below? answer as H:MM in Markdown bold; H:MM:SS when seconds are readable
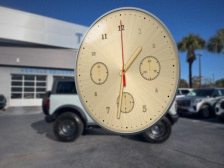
**1:32**
